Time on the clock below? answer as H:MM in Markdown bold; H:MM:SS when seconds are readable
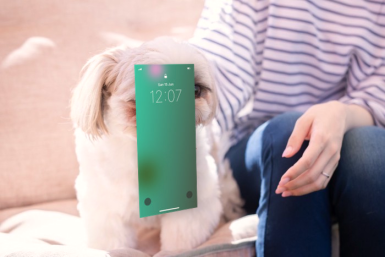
**12:07**
